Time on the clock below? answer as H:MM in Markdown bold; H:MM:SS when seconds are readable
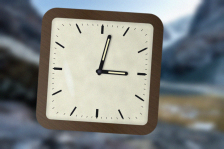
**3:02**
